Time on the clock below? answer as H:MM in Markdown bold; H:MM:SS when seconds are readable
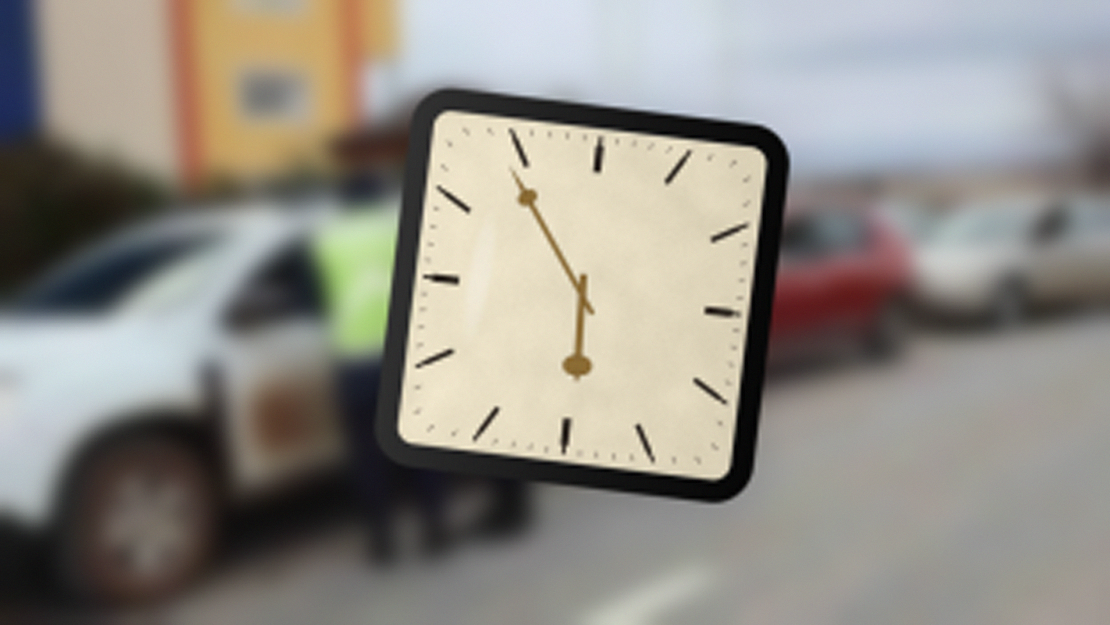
**5:54**
